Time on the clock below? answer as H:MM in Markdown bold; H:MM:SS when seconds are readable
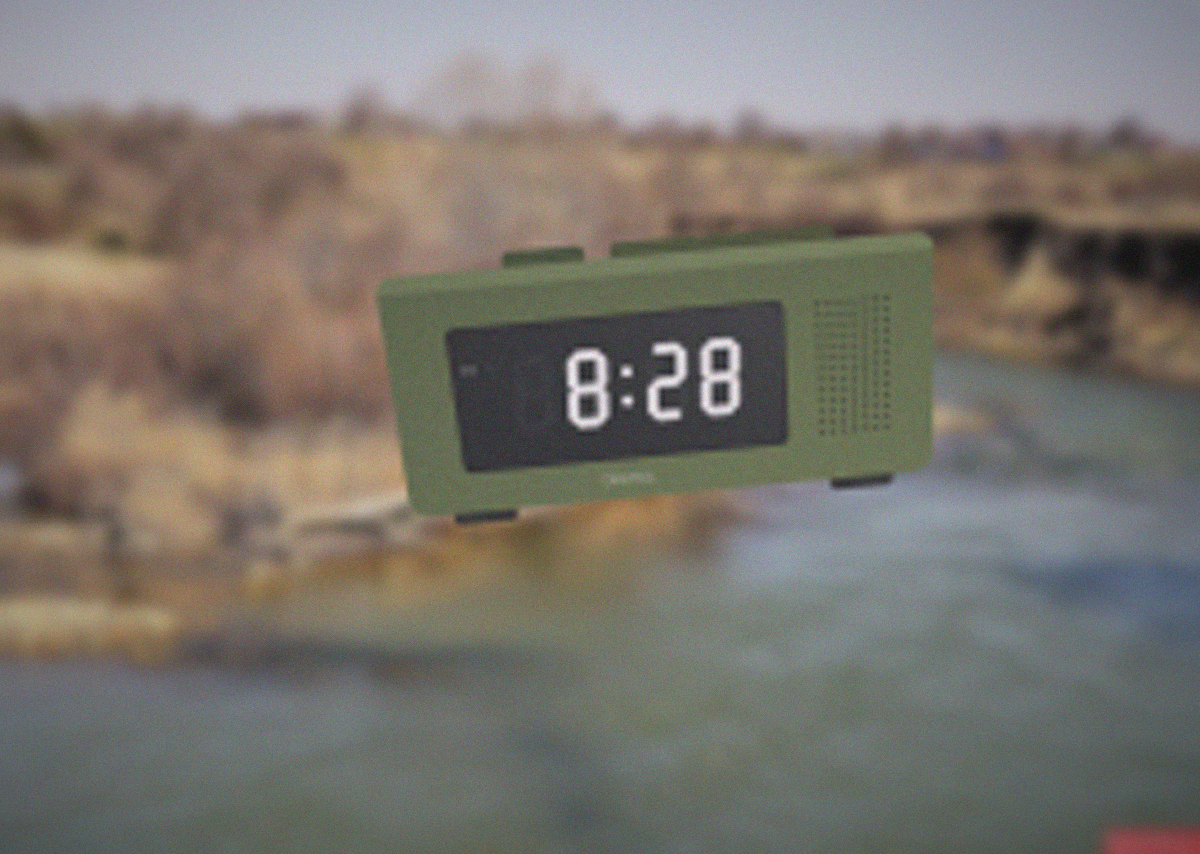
**8:28**
